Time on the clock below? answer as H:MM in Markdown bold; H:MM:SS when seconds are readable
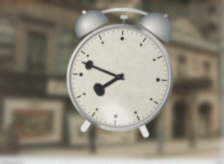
**7:48**
